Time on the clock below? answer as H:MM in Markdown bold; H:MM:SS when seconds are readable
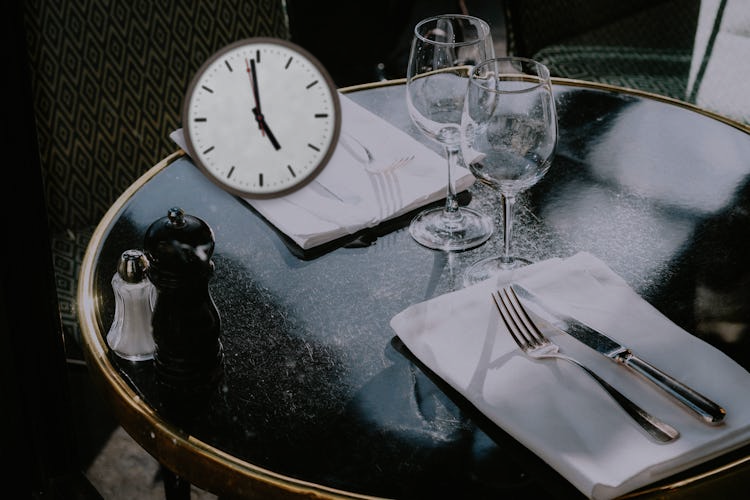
**4:58:58**
